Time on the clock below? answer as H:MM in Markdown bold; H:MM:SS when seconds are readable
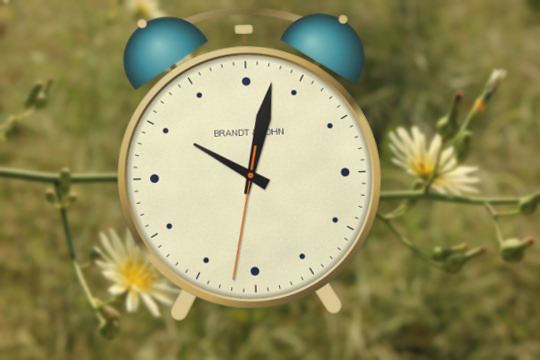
**10:02:32**
